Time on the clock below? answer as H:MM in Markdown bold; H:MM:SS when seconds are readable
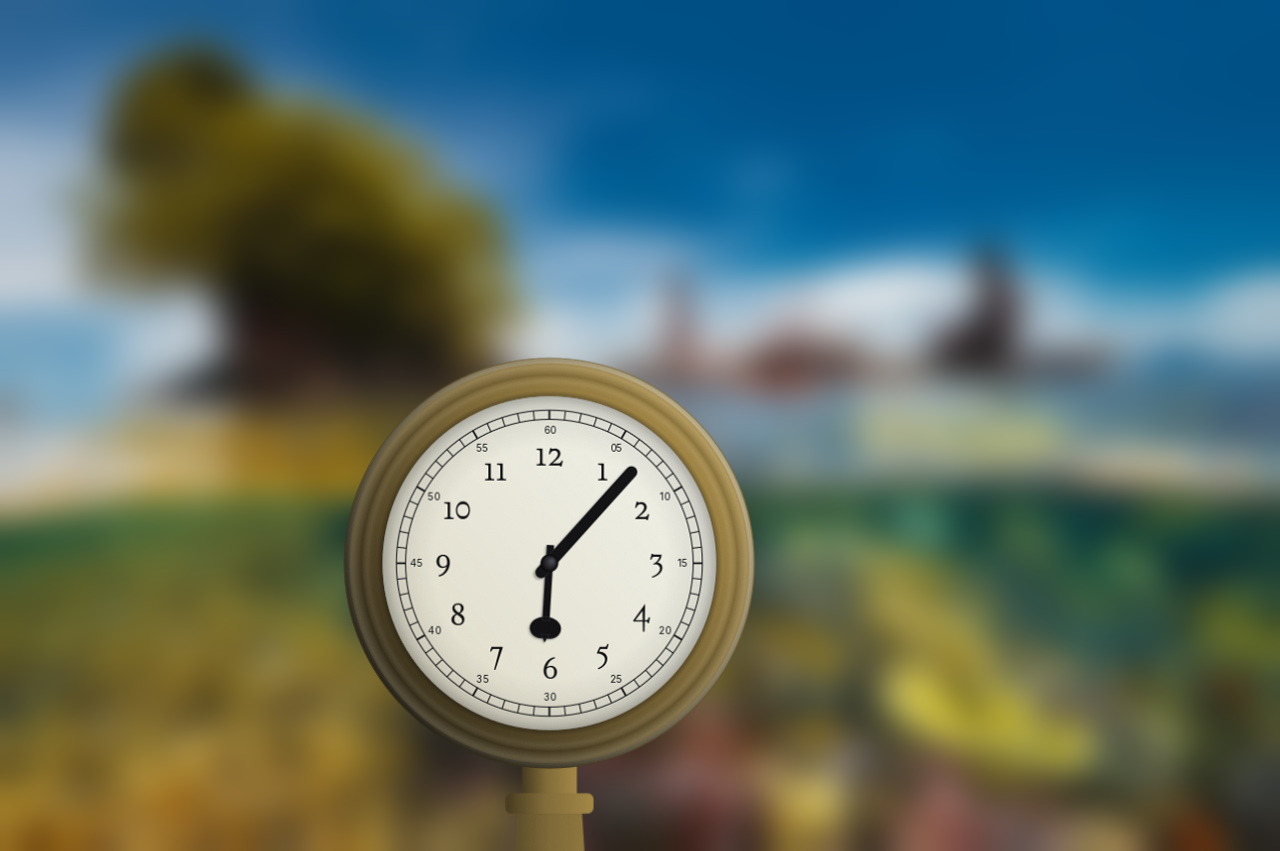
**6:07**
